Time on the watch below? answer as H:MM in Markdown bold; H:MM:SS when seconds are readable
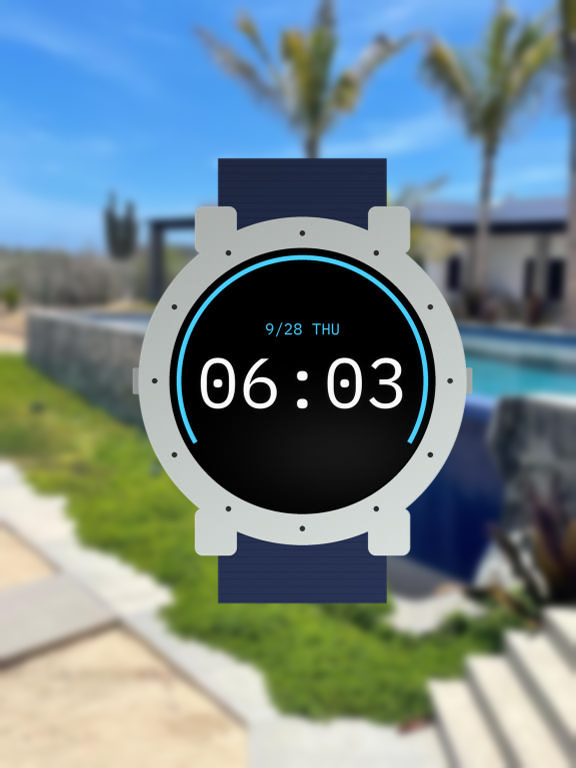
**6:03**
